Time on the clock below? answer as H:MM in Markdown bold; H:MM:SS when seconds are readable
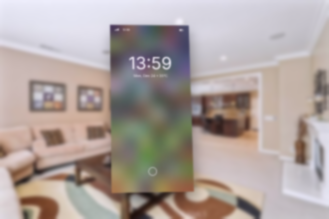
**13:59**
